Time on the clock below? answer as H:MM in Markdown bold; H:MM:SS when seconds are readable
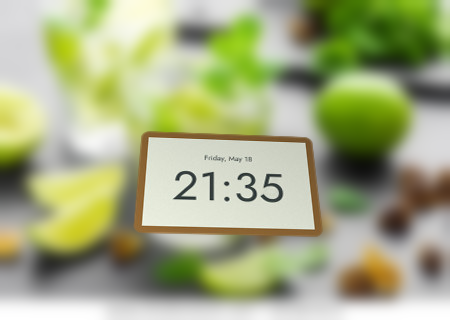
**21:35**
